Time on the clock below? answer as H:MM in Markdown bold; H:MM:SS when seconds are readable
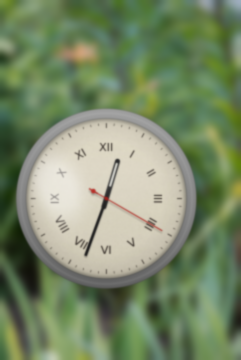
**12:33:20**
